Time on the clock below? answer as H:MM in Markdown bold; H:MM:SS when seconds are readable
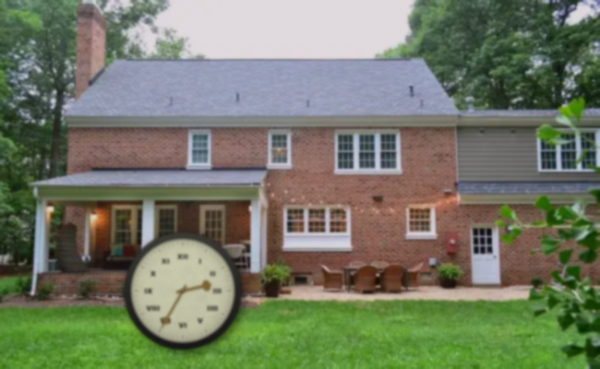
**2:35**
